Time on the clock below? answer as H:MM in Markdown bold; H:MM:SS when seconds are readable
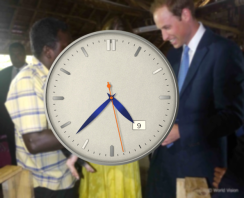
**4:37:28**
